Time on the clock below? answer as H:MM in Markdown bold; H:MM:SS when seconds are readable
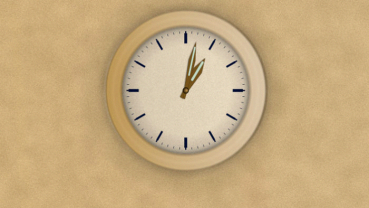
**1:02**
